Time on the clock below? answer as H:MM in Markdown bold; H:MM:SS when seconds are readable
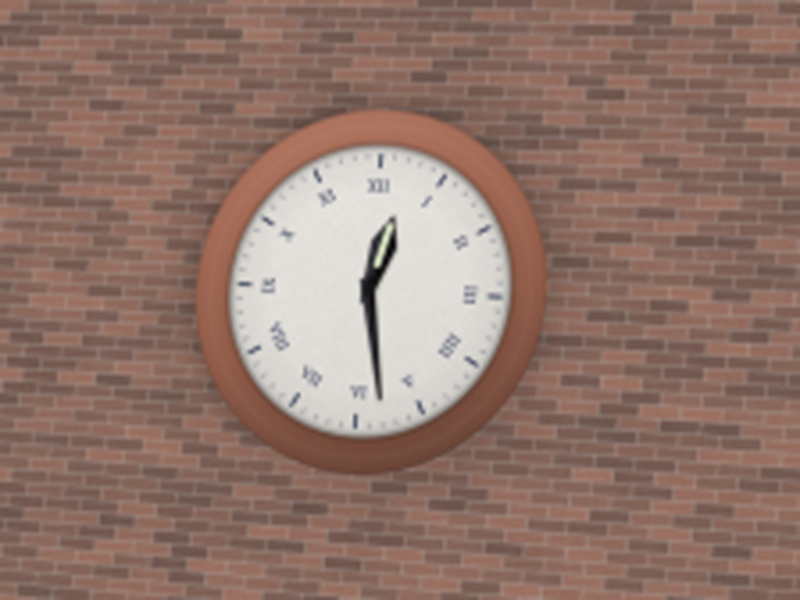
**12:28**
